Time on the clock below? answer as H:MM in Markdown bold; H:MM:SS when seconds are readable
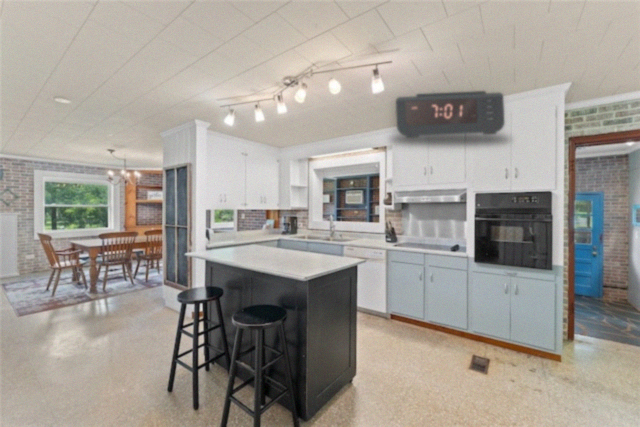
**7:01**
